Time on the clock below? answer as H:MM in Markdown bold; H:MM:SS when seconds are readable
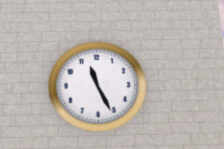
**11:26**
